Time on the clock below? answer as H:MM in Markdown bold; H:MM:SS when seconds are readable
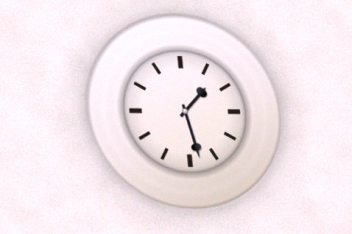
**1:28**
